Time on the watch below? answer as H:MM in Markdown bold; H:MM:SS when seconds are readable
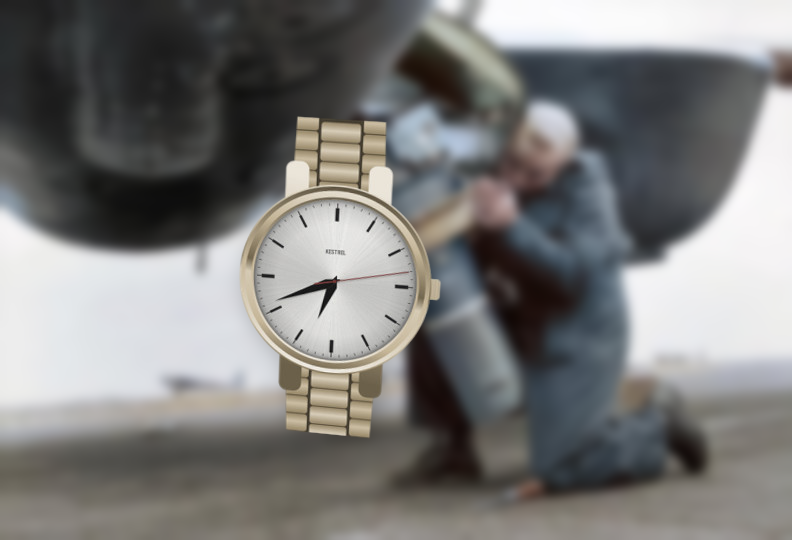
**6:41:13**
